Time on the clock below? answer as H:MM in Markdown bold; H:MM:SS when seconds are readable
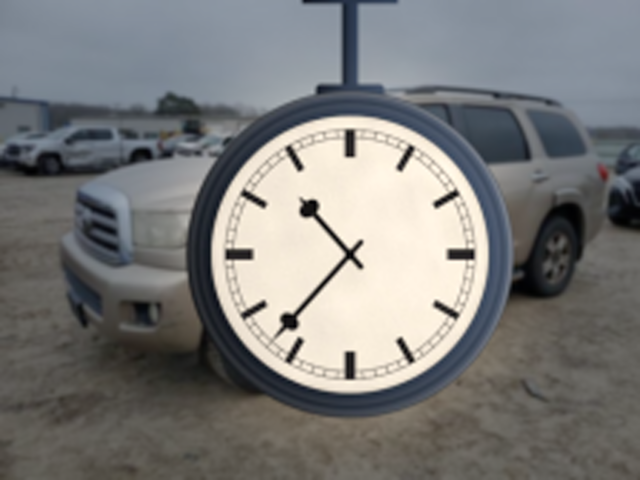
**10:37**
